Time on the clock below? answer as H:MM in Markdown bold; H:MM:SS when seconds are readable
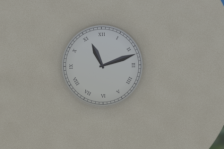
**11:12**
